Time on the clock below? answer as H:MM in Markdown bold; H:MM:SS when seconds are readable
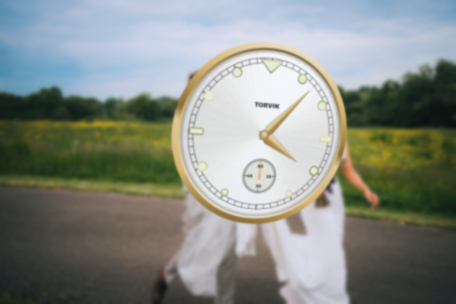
**4:07**
